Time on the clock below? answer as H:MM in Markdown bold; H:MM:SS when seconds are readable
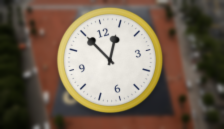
**12:55**
